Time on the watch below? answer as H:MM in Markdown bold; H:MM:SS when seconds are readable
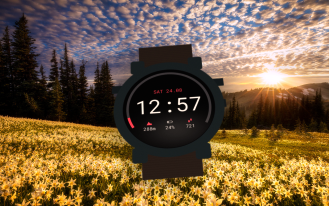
**12:57**
